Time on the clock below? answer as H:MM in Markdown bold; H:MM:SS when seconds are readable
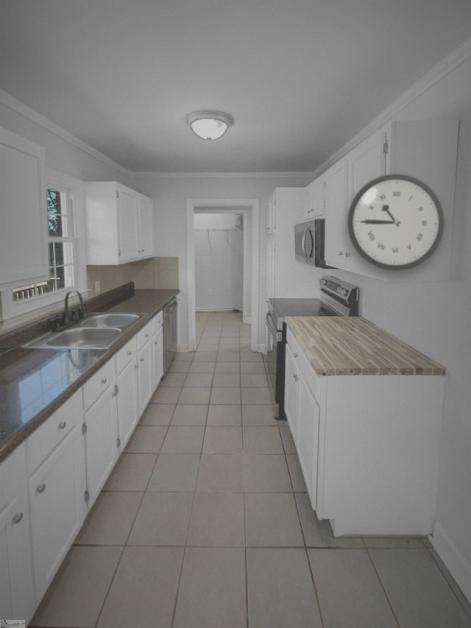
**10:45**
